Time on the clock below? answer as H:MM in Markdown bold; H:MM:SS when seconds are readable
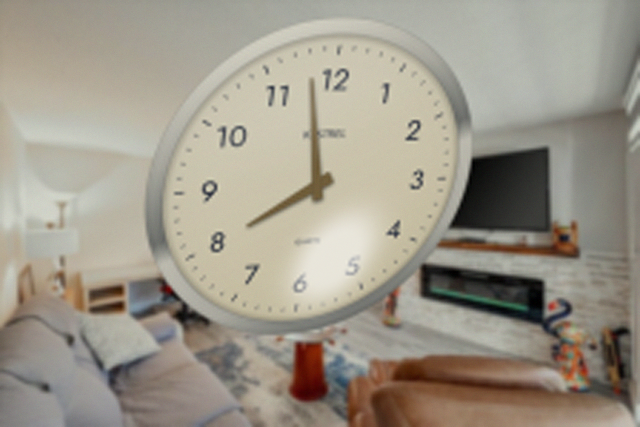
**7:58**
